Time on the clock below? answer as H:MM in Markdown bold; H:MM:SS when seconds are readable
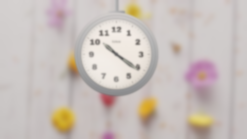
**10:21**
